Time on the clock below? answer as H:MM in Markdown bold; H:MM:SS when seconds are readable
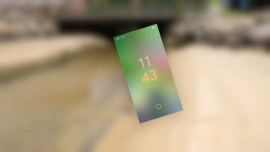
**11:43**
